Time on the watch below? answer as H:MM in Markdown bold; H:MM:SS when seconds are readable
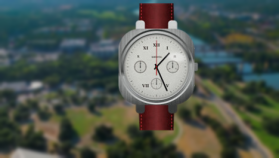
**1:26**
